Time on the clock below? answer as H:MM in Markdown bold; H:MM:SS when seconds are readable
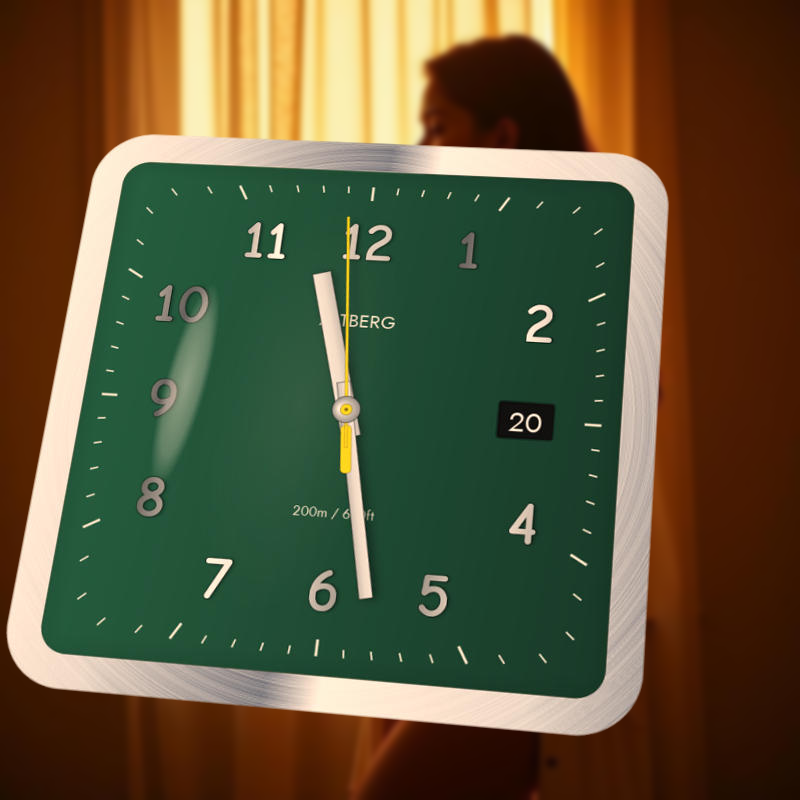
**11:27:59**
